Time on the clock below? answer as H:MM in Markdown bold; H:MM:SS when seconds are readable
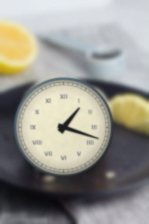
**1:18**
